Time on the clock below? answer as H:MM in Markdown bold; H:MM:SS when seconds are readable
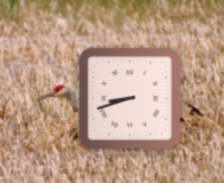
**8:42**
